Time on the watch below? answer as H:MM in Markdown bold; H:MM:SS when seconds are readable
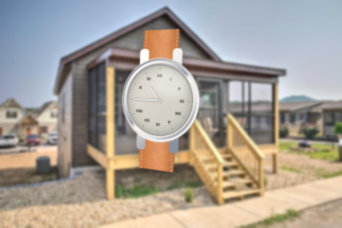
**10:45**
